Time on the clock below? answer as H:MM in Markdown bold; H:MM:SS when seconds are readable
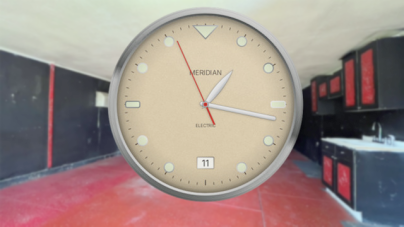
**1:16:56**
